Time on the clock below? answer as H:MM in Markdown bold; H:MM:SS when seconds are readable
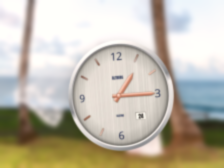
**1:15**
